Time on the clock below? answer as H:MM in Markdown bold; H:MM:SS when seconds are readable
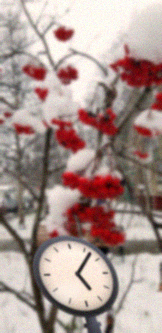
**5:07**
